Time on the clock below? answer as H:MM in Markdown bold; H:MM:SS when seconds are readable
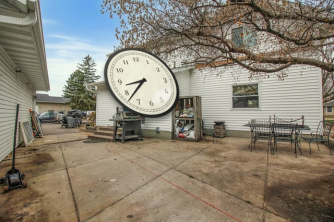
**8:38**
